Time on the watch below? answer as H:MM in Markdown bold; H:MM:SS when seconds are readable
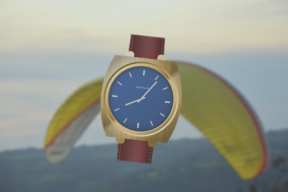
**8:06**
